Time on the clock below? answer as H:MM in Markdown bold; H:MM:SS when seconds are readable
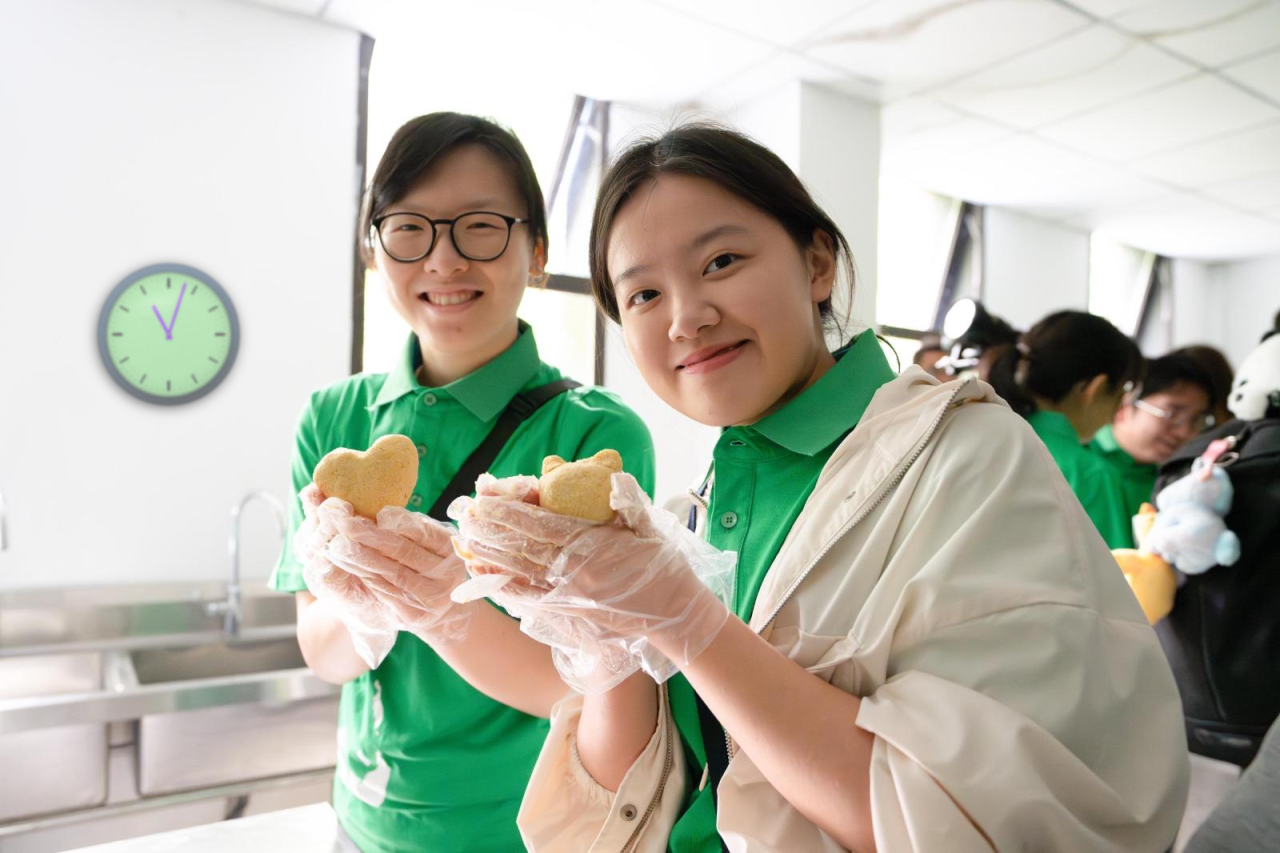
**11:03**
